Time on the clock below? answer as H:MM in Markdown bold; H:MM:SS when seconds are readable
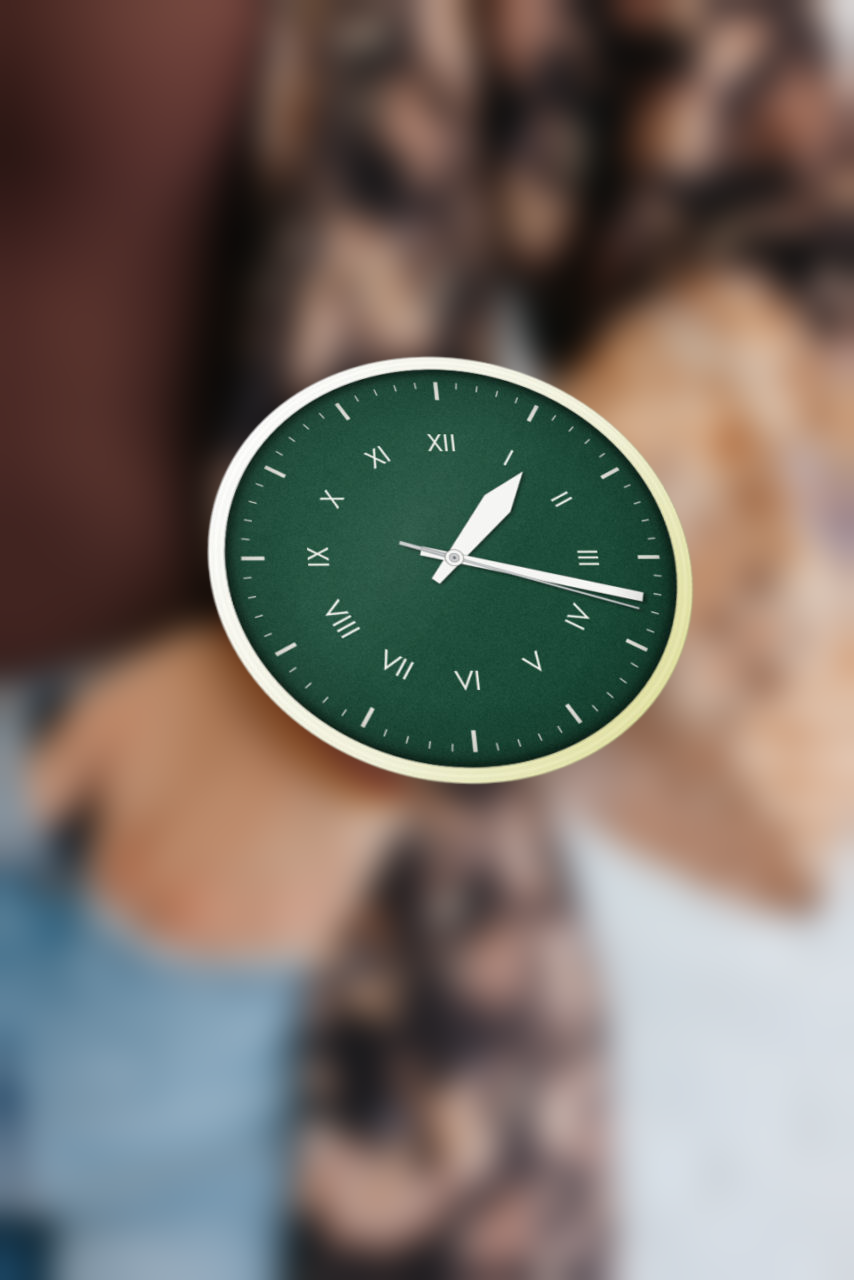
**1:17:18**
